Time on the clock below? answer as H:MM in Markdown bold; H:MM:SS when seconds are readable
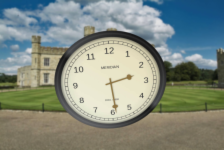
**2:29**
